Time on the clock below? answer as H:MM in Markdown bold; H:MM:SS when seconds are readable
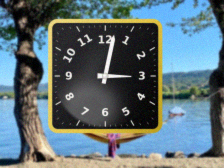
**3:02**
